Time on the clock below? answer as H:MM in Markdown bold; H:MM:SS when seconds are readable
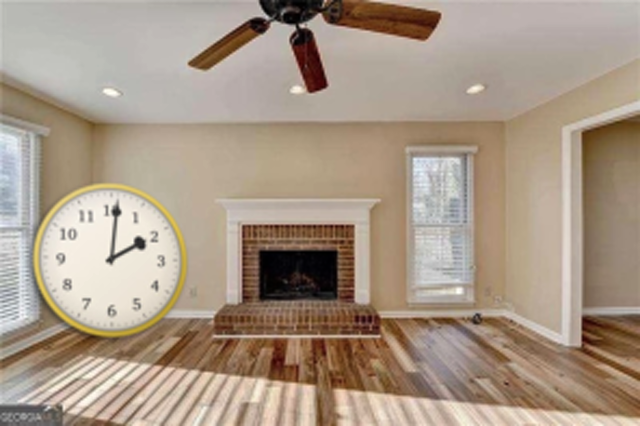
**2:01**
